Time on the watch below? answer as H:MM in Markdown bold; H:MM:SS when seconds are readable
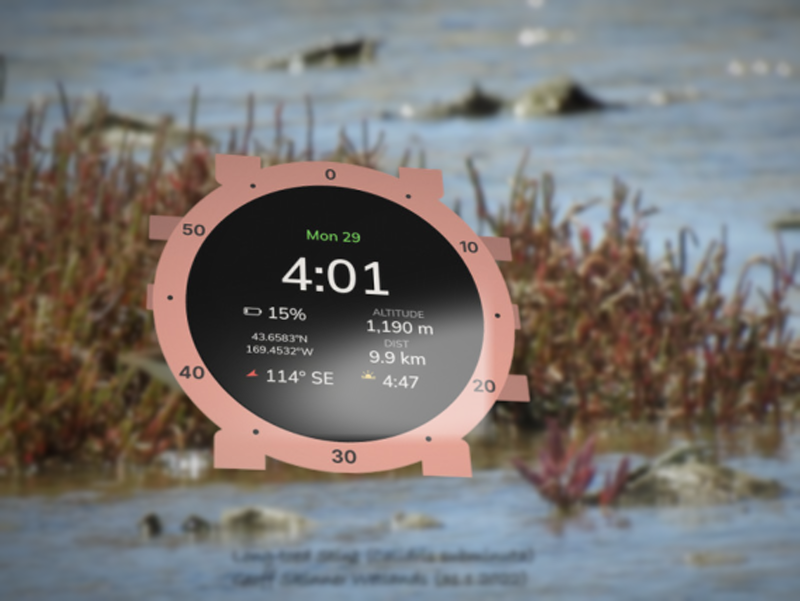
**4:01**
